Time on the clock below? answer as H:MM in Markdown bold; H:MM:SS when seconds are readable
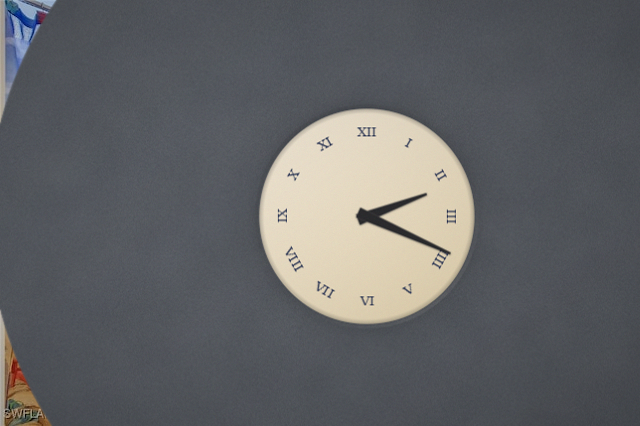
**2:19**
